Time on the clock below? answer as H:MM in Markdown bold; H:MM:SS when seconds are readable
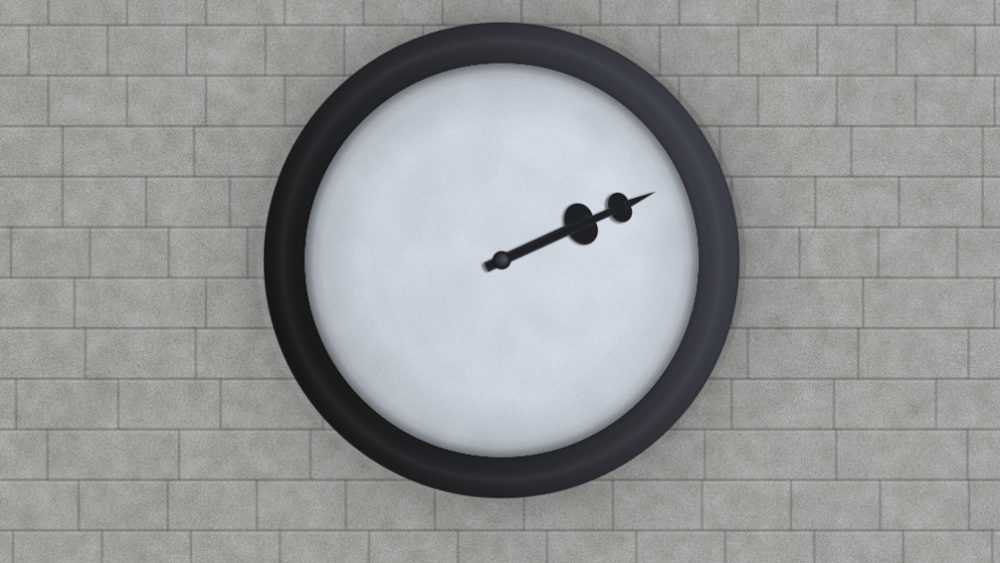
**2:11**
